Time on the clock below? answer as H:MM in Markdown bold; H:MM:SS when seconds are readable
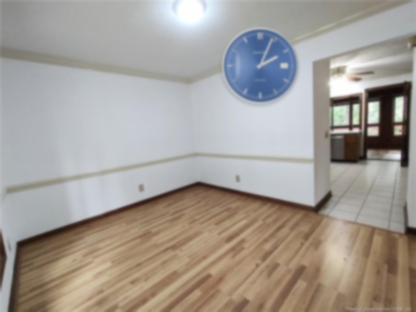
**2:04**
